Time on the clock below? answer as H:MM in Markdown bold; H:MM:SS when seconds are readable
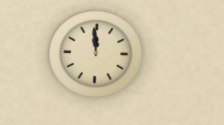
**11:59**
